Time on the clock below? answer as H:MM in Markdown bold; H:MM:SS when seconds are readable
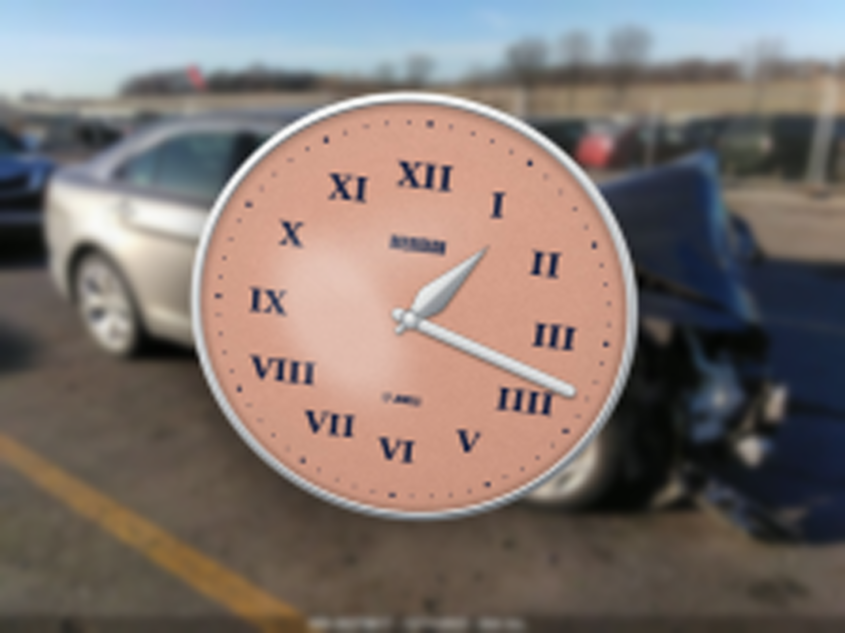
**1:18**
